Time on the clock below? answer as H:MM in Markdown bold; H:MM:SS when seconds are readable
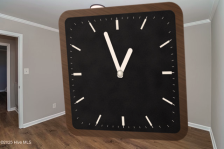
**12:57**
